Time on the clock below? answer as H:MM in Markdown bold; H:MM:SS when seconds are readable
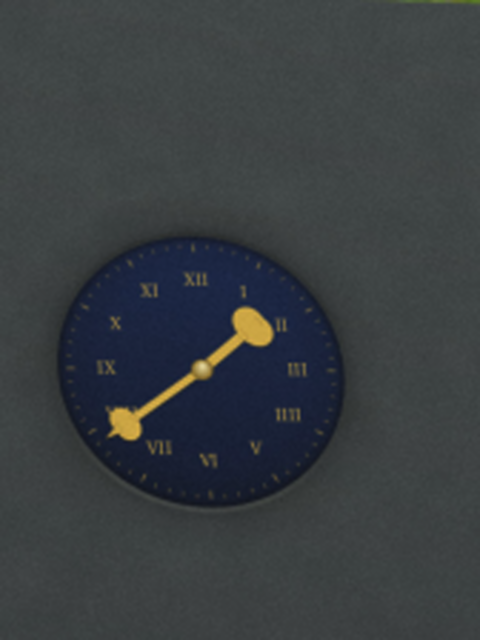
**1:39**
